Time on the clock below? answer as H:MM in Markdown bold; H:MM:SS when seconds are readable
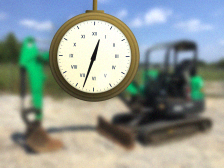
**12:33**
